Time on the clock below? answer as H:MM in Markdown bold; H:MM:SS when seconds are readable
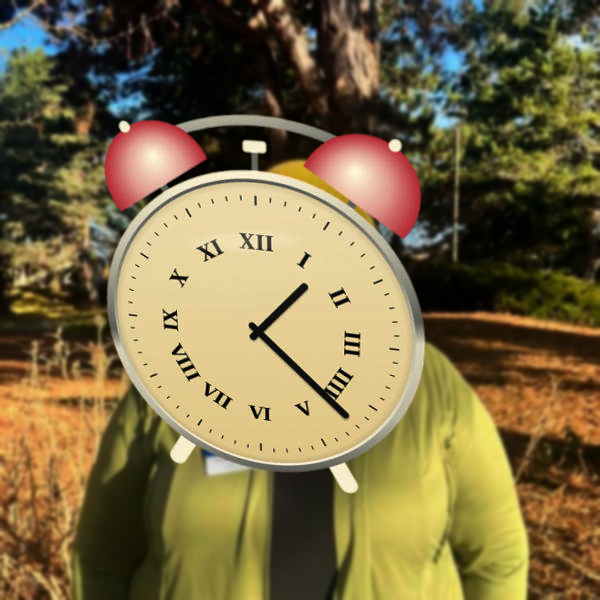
**1:22**
